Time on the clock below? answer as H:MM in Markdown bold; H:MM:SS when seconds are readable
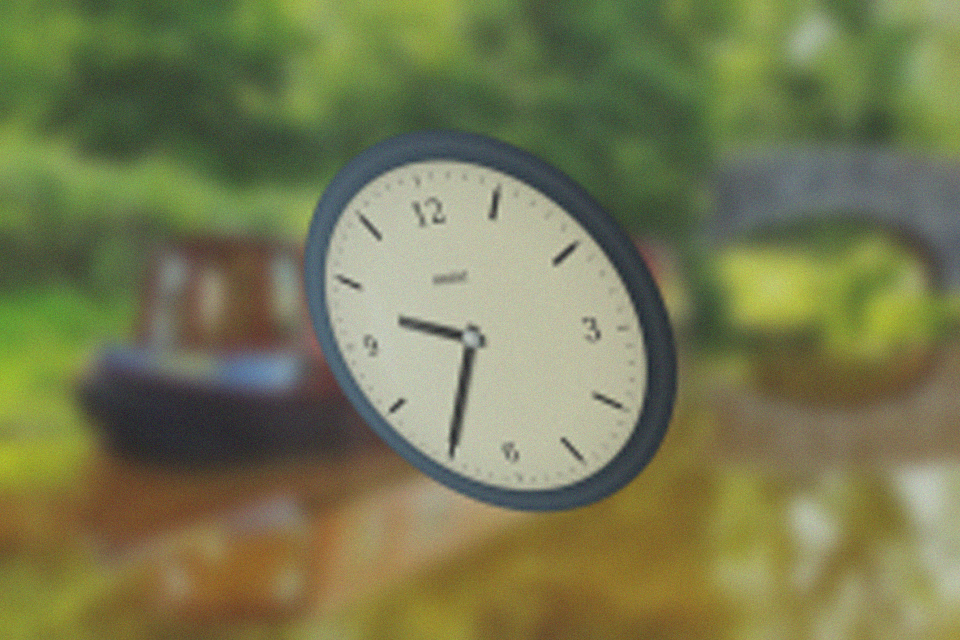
**9:35**
